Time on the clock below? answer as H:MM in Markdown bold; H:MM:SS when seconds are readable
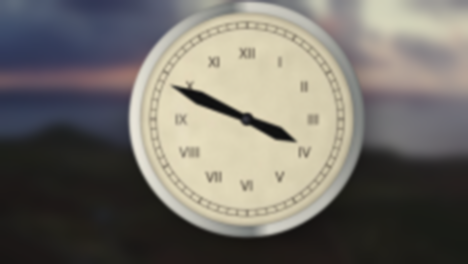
**3:49**
